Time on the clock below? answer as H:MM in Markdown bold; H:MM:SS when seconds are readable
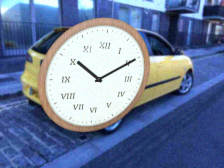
**10:10**
